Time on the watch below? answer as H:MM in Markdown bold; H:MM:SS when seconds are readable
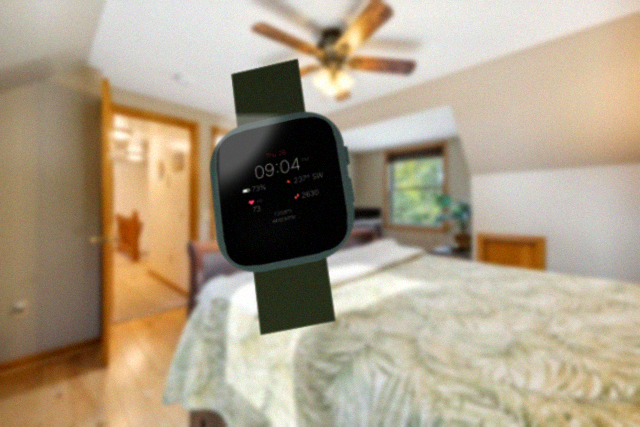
**9:04**
